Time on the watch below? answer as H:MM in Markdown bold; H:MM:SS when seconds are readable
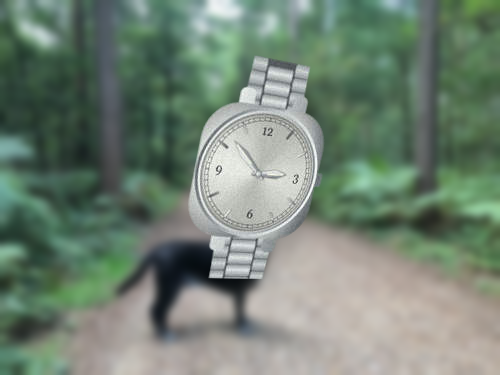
**2:52**
